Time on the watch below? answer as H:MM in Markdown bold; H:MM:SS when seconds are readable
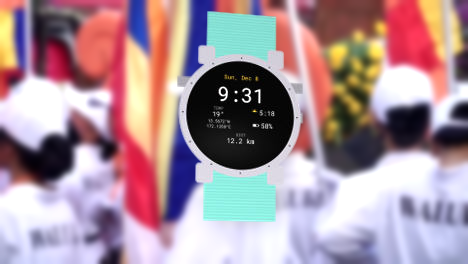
**9:31**
